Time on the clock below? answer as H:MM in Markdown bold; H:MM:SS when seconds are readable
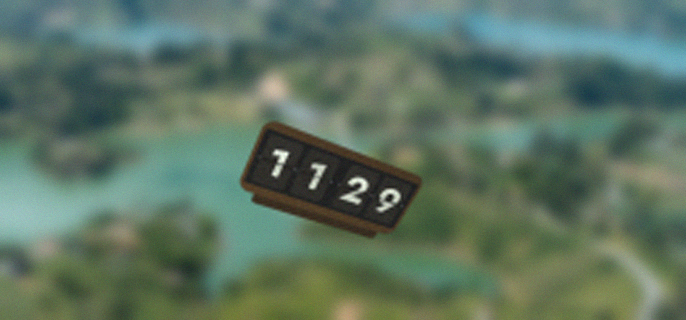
**11:29**
